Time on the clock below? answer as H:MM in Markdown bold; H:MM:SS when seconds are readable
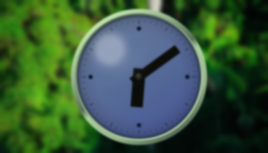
**6:09**
